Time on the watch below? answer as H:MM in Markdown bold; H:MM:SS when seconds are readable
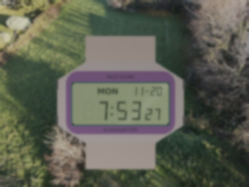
**7:53:27**
